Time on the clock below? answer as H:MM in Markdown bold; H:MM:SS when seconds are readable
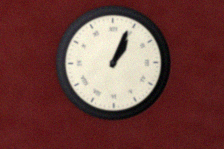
**1:04**
